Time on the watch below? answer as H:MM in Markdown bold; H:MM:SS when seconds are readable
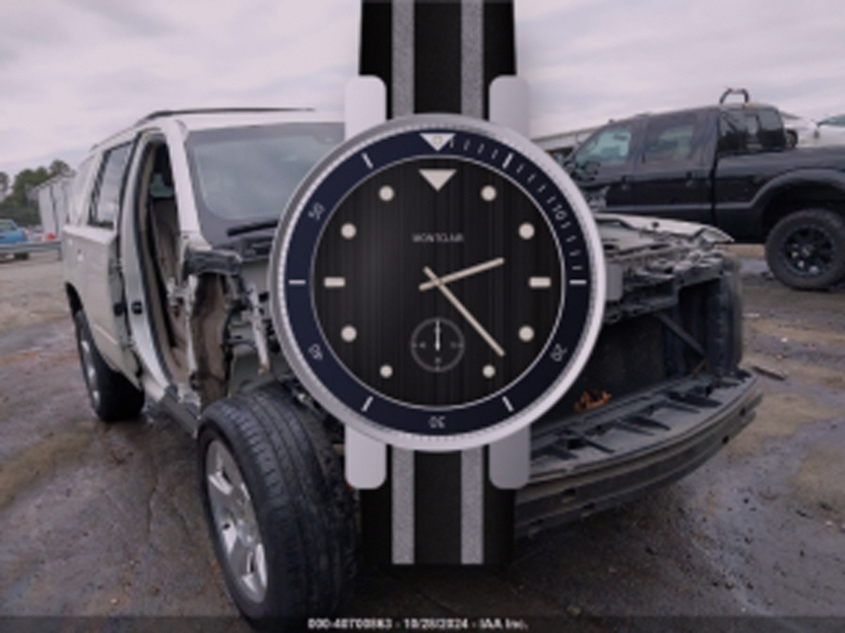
**2:23**
